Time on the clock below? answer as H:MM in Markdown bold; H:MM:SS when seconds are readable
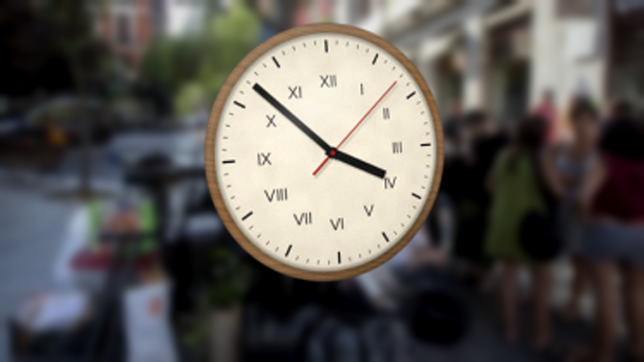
**3:52:08**
